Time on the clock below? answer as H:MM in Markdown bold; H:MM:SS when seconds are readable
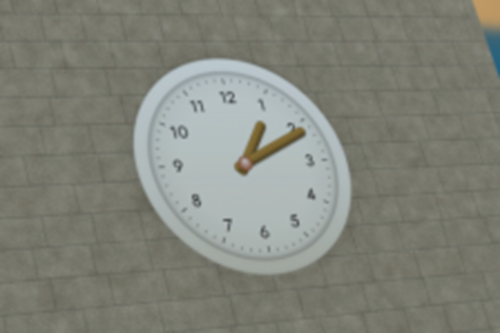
**1:11**
